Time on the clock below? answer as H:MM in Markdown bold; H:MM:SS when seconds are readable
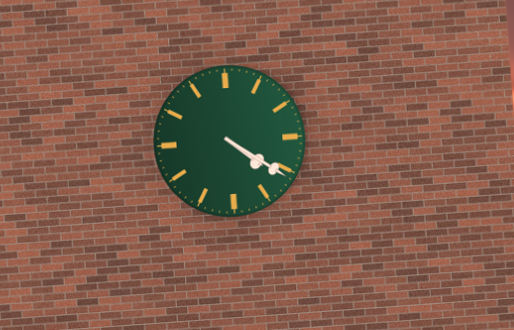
**4:21**
